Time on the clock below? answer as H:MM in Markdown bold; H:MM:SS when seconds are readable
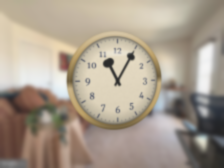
**11:05**
